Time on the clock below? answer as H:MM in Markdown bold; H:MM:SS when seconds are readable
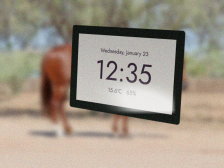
**12:35**
